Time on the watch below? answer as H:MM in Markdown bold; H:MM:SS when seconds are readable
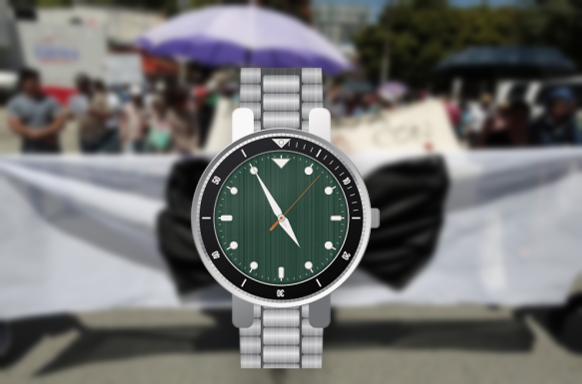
**4:55:07**
